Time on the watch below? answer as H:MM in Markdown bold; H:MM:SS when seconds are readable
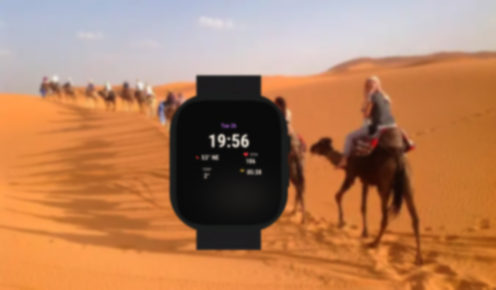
**19:56**
